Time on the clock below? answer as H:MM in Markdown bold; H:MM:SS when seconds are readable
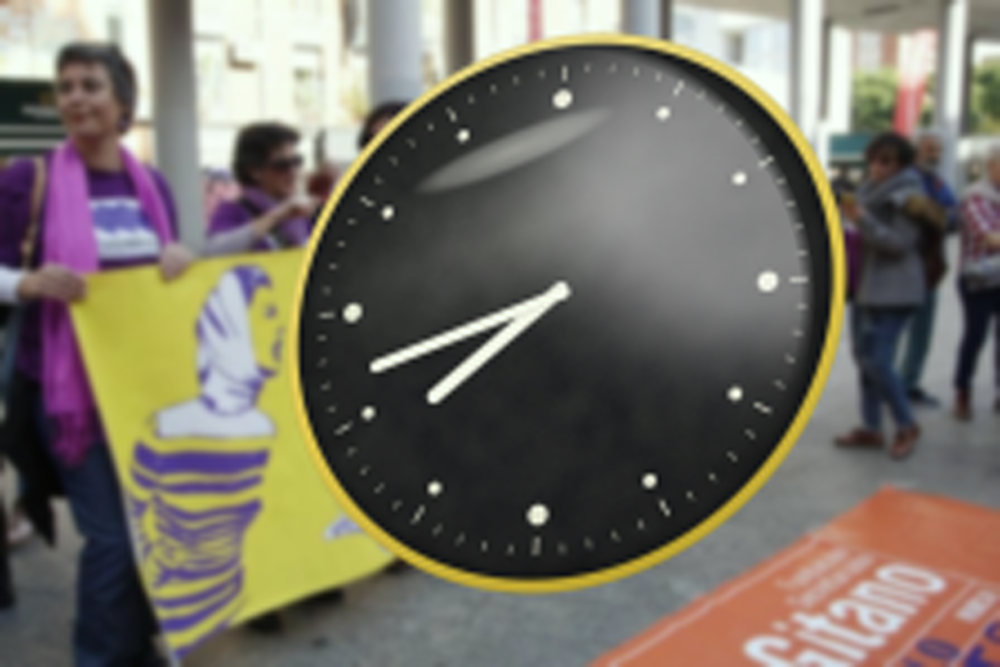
**7:42**
